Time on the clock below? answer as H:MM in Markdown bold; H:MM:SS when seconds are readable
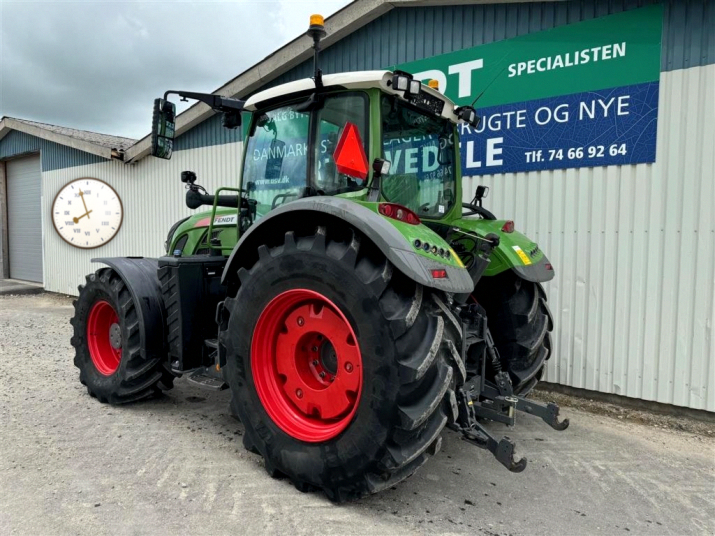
**7:57**
